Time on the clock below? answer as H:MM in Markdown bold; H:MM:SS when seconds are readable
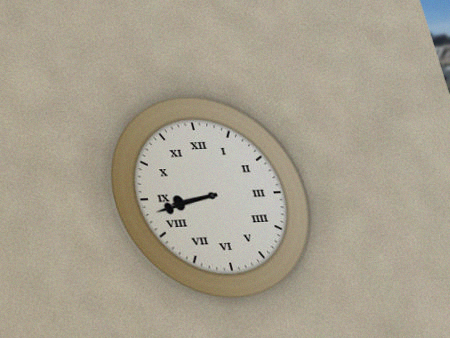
**8:43**
